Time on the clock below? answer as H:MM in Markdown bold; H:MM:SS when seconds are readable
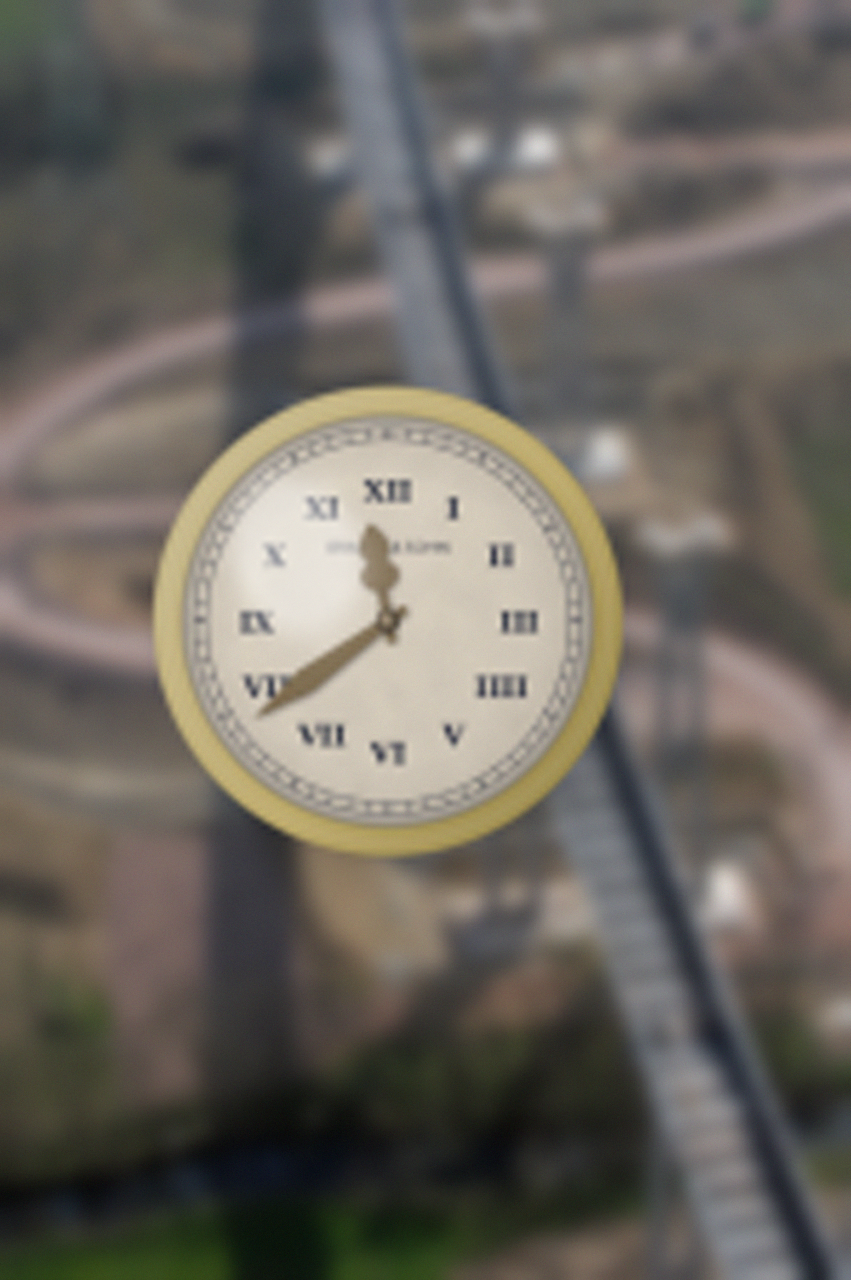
**11:39**
